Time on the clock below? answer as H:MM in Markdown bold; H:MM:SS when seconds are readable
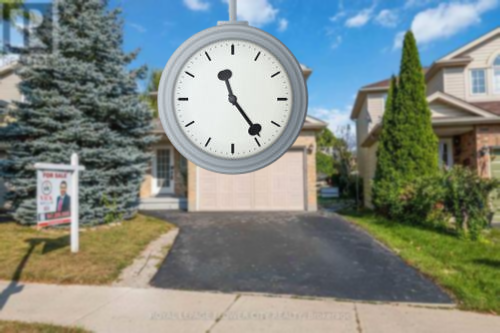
**11:24**
